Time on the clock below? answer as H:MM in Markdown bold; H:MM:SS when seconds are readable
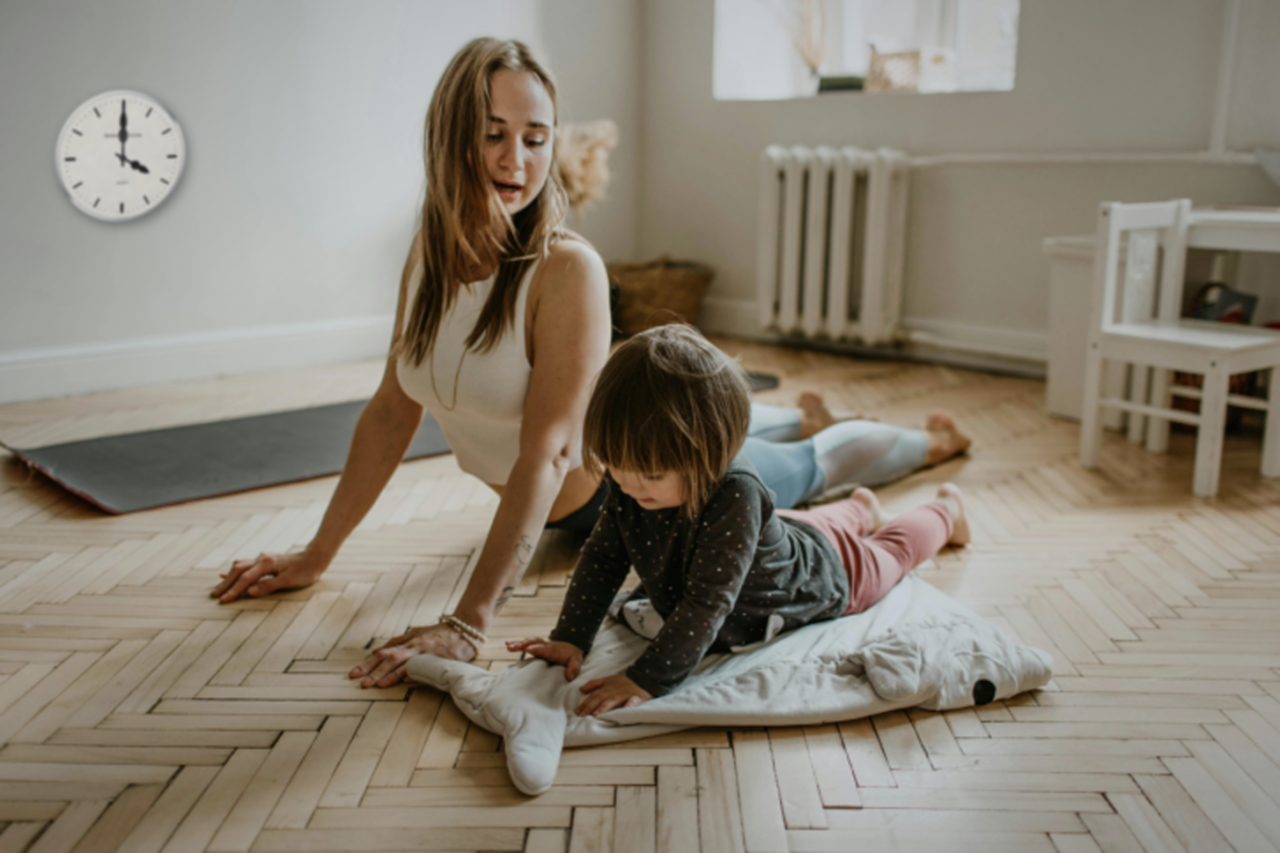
**4:00**
